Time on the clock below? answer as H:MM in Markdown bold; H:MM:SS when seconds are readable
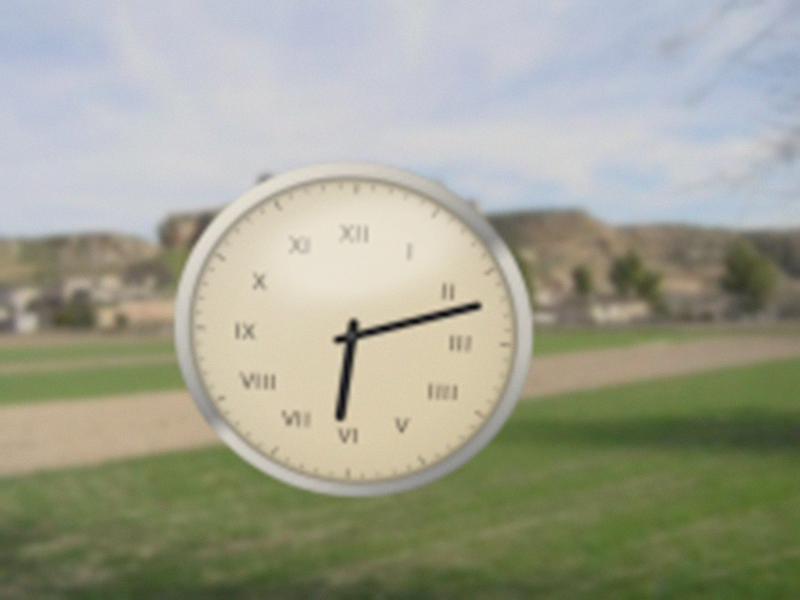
**6:12**
